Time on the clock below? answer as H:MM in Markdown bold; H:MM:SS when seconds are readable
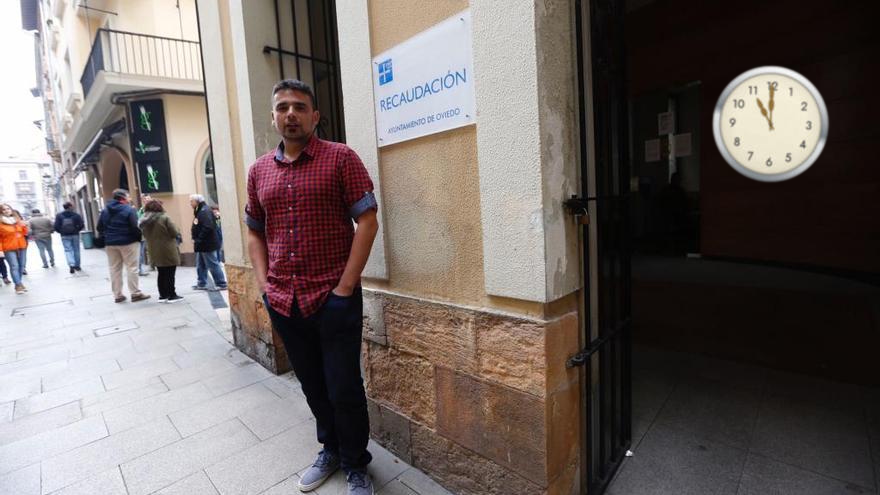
**11:00**
